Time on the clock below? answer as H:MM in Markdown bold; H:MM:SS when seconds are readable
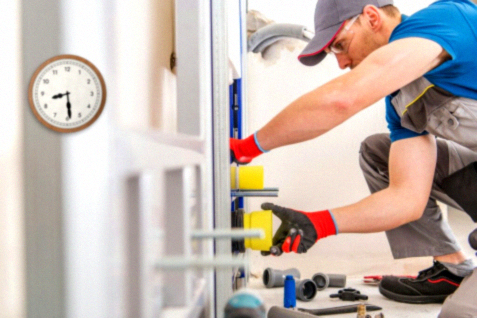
**8:29**
